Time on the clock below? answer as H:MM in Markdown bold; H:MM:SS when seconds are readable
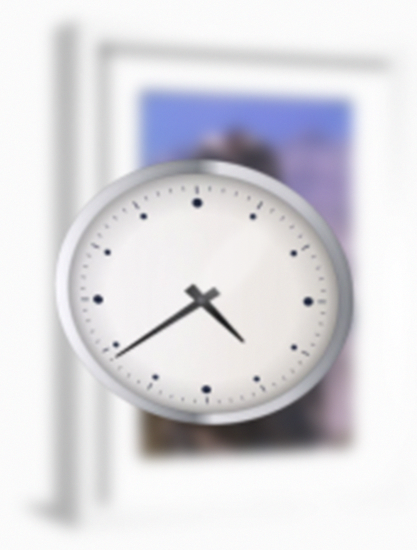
**4:39**
